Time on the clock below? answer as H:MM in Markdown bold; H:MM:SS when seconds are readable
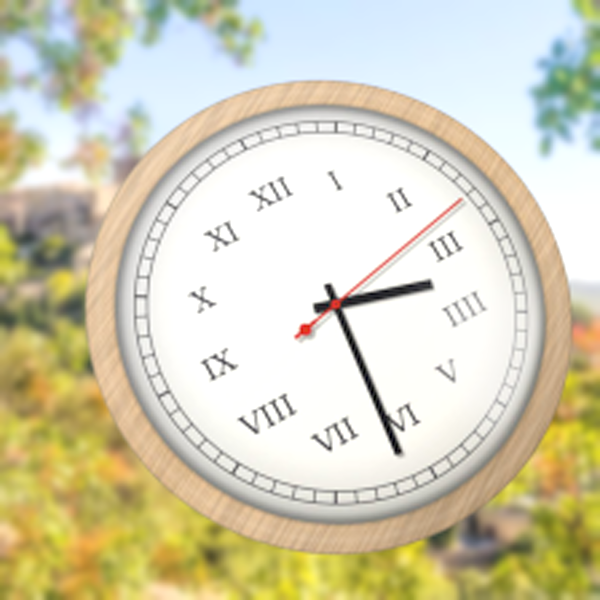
**3:31:13**
